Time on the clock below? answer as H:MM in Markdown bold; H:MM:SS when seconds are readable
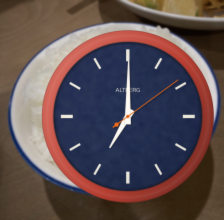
**7:00:09**
